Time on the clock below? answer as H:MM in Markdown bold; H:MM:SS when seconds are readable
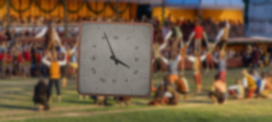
**3:56**
